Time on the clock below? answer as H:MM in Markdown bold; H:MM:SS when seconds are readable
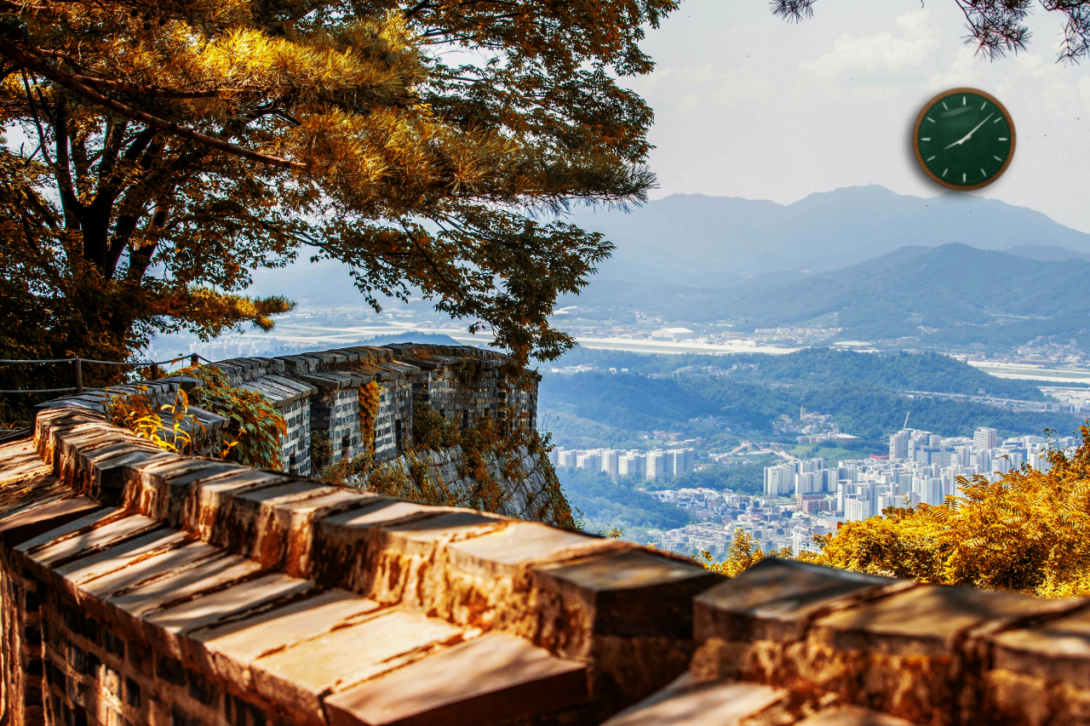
**8:08**
